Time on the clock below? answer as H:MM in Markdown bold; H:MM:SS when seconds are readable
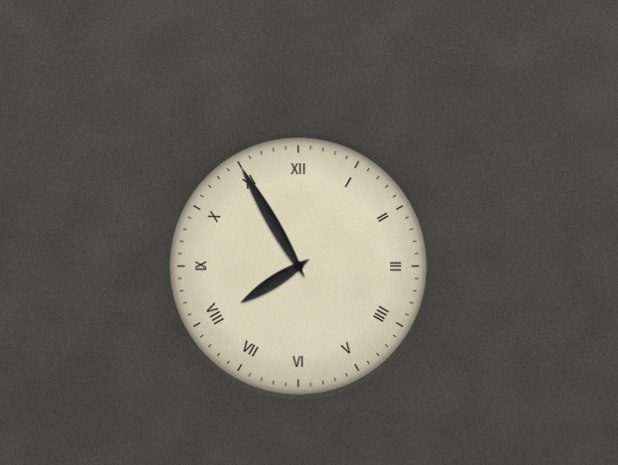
**7:55**
